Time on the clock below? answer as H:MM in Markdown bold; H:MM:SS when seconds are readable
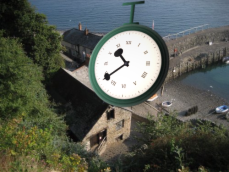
**10:39**
